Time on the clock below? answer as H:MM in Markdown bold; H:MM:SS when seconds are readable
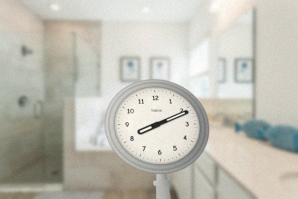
**8:11**
